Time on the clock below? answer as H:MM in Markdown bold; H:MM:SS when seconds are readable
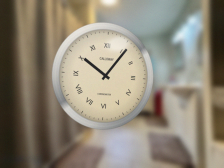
**10:06**
